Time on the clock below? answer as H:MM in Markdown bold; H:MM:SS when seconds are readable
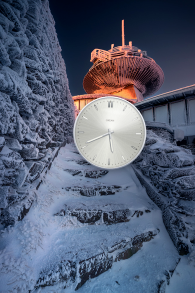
**5:41**
